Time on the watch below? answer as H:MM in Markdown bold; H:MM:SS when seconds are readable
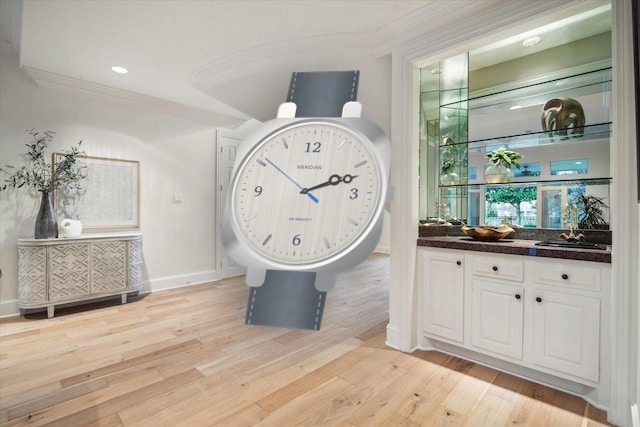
**2:11:51**
